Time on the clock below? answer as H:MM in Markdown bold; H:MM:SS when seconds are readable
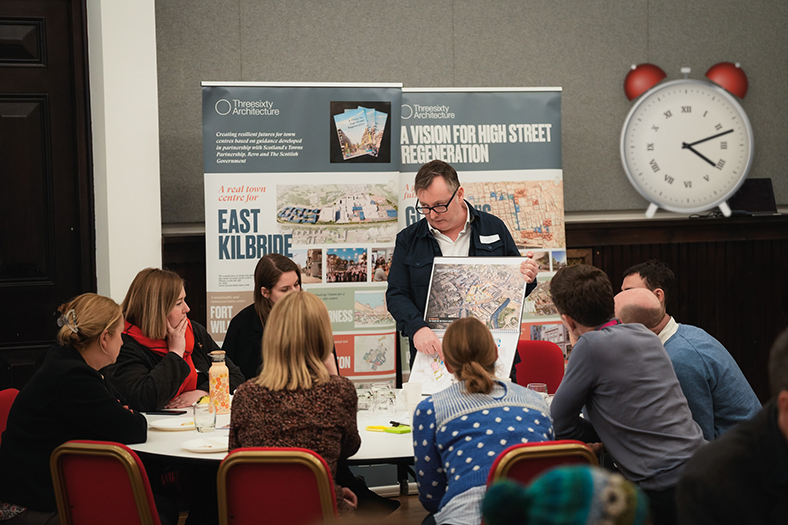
**4:12**
